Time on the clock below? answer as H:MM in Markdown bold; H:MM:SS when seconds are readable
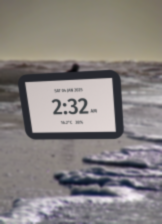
**2:32**
